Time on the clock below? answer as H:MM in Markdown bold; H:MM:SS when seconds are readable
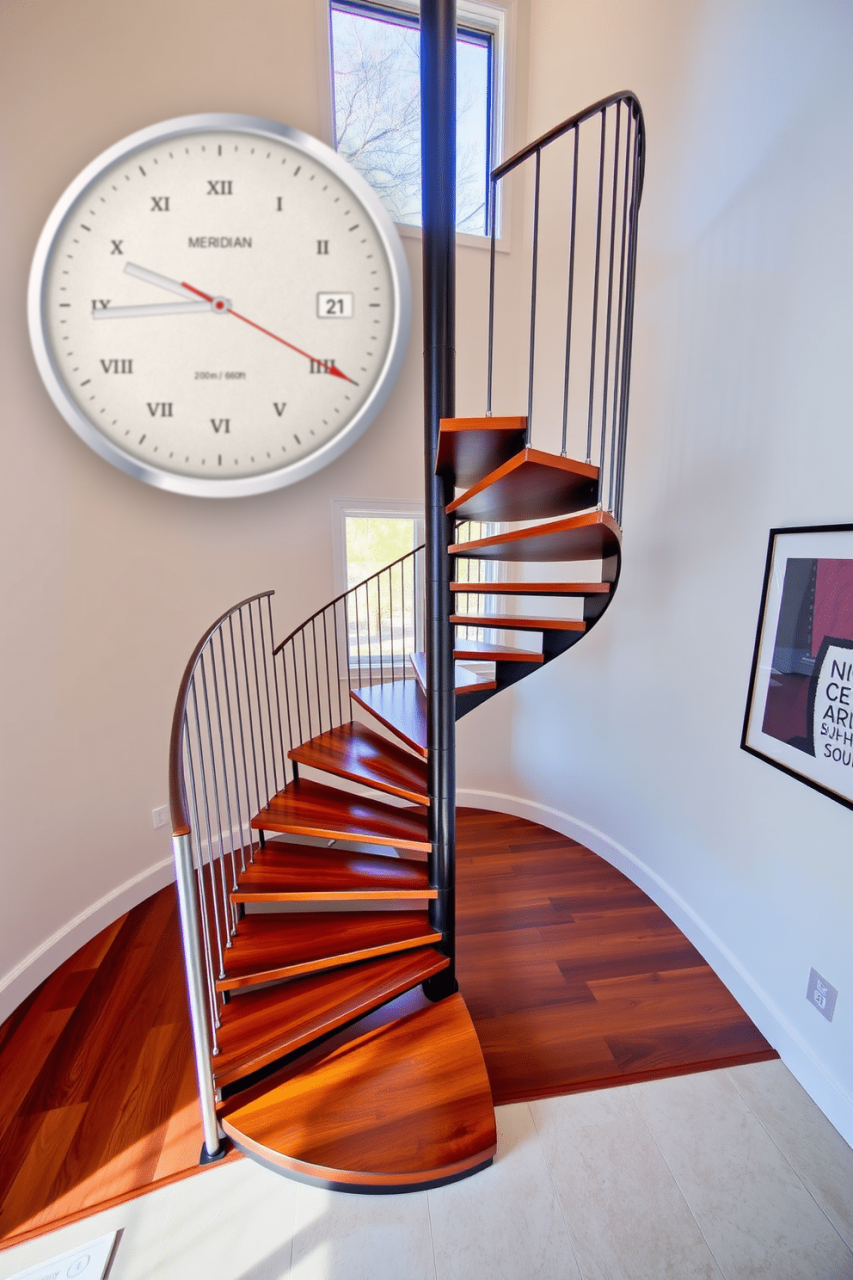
**9:44:20**
